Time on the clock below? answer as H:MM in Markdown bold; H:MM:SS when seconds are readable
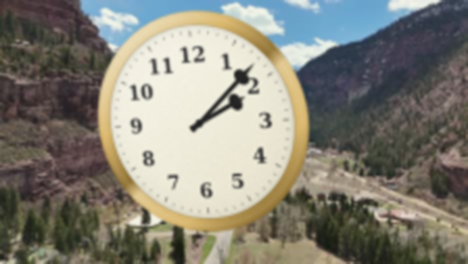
**2:08**
